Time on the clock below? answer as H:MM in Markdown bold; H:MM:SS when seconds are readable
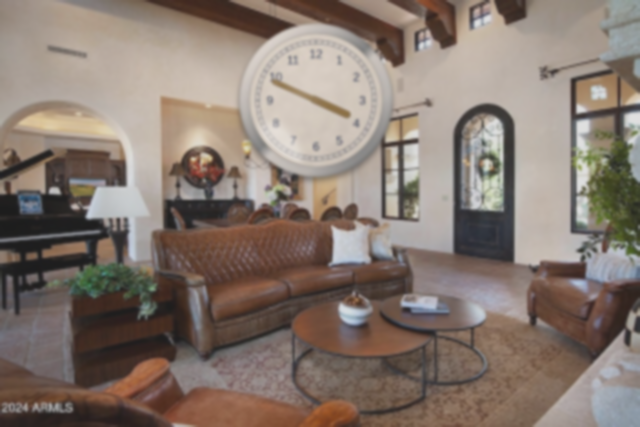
**3:49**
